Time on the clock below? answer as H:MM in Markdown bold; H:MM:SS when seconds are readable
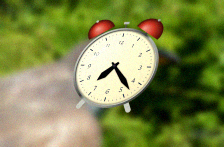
**7:23**
